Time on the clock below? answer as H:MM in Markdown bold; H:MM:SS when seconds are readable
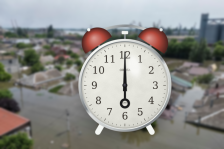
**6:00**
